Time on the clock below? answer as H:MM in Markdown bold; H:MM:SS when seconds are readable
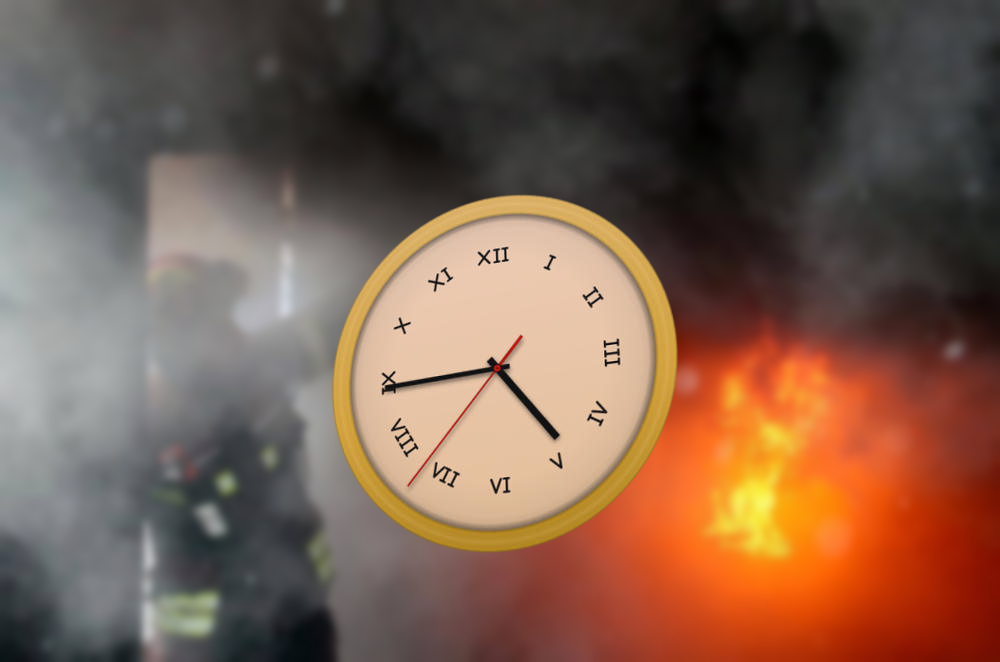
**4:44:37**
